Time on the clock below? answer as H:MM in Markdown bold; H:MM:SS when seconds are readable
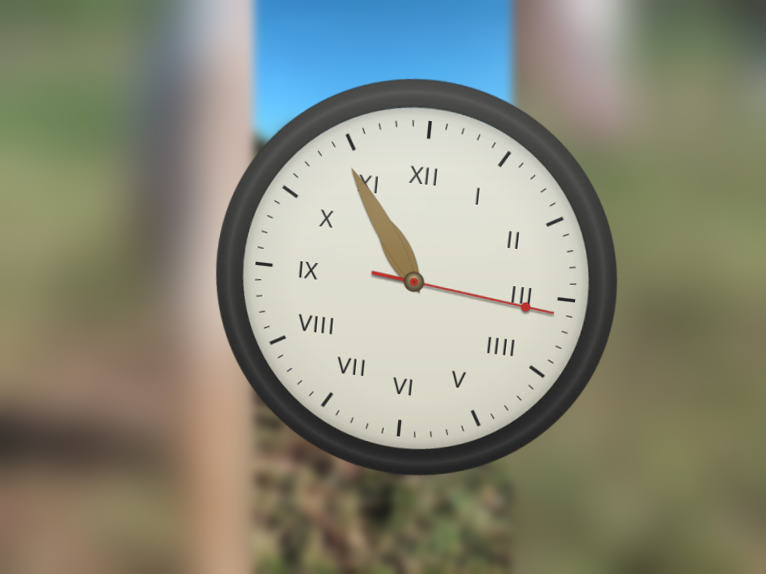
**10:54:16**
